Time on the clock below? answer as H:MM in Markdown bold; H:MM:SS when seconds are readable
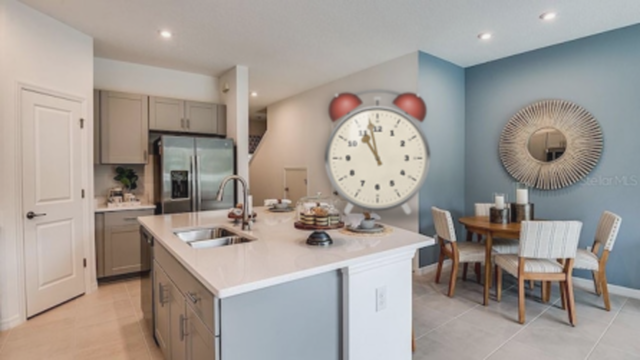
**10:58**
